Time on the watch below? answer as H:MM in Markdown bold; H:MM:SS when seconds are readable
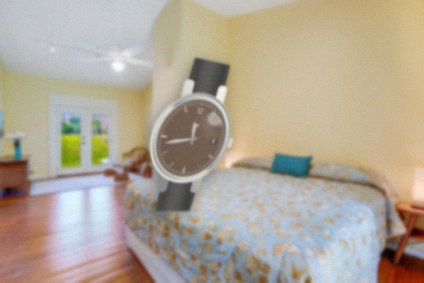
**11:43**
